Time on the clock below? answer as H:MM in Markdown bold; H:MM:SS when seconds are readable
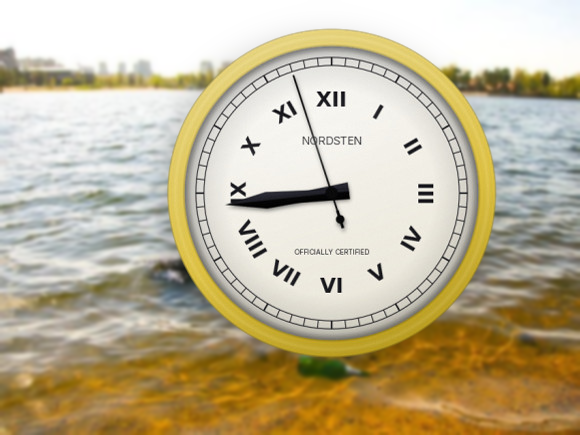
**8:43:57**
